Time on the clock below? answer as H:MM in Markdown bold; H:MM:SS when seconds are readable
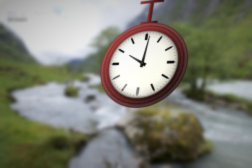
**10:01**
